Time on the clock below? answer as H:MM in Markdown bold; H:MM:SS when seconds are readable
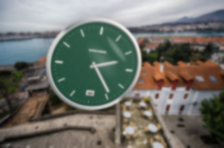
**2:24**
